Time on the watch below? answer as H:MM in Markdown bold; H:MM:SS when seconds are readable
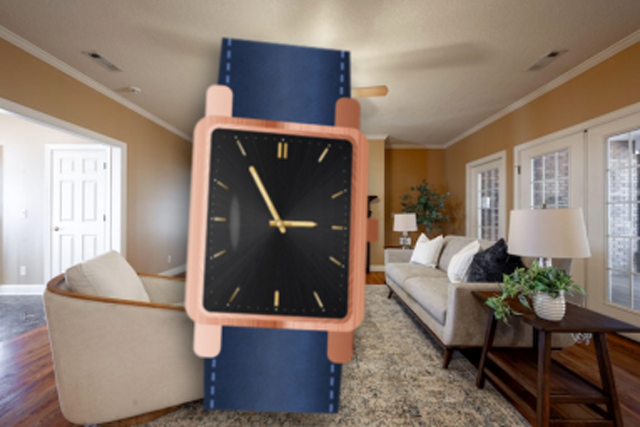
**2:55**
